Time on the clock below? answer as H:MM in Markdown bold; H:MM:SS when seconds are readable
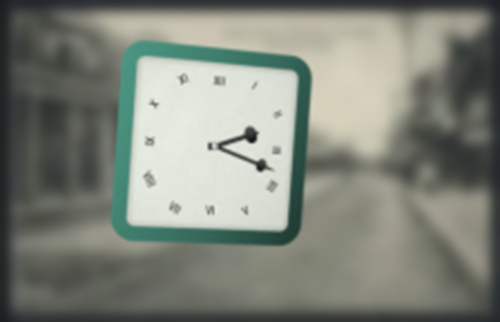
**2:18**
